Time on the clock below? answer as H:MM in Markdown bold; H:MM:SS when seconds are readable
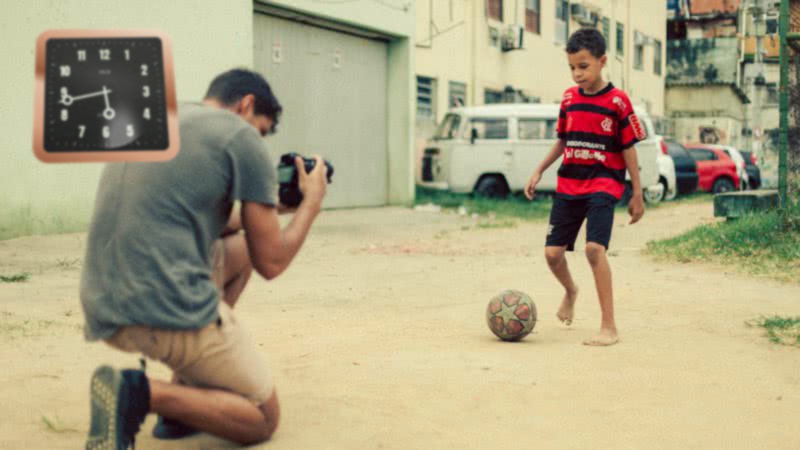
**5:43**
